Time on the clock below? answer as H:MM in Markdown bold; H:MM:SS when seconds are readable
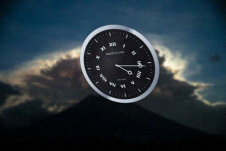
**4:16**
